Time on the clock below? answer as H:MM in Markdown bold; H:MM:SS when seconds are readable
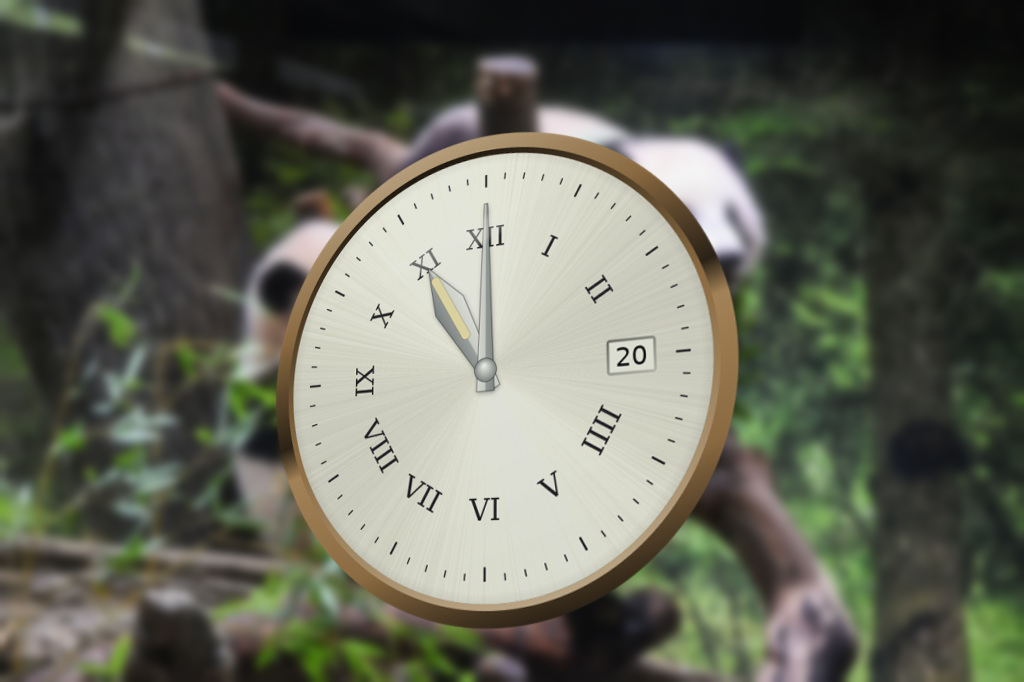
**11:00**
